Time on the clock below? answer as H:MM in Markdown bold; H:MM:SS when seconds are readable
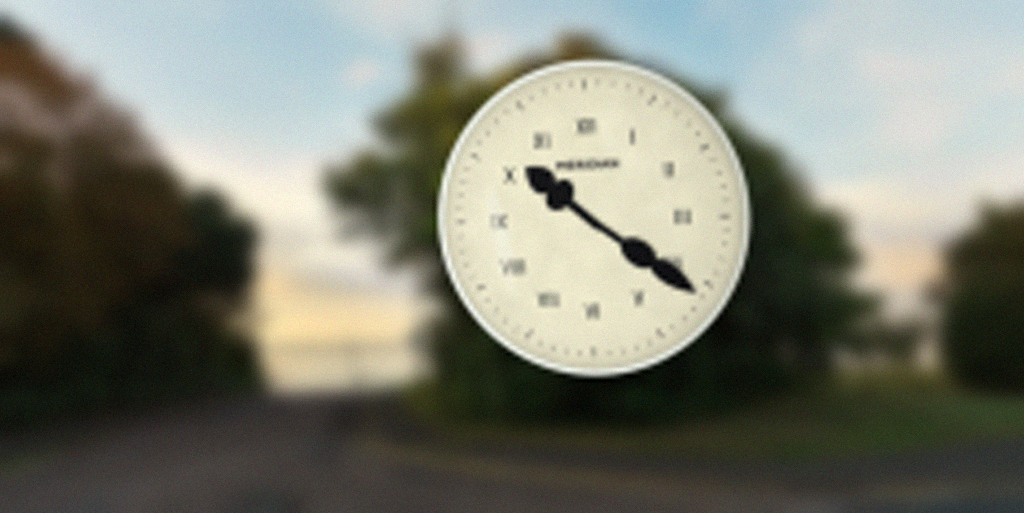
**10:21**
